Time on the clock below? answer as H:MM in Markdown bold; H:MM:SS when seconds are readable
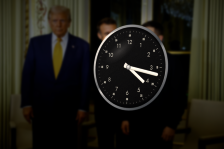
**4:17**
